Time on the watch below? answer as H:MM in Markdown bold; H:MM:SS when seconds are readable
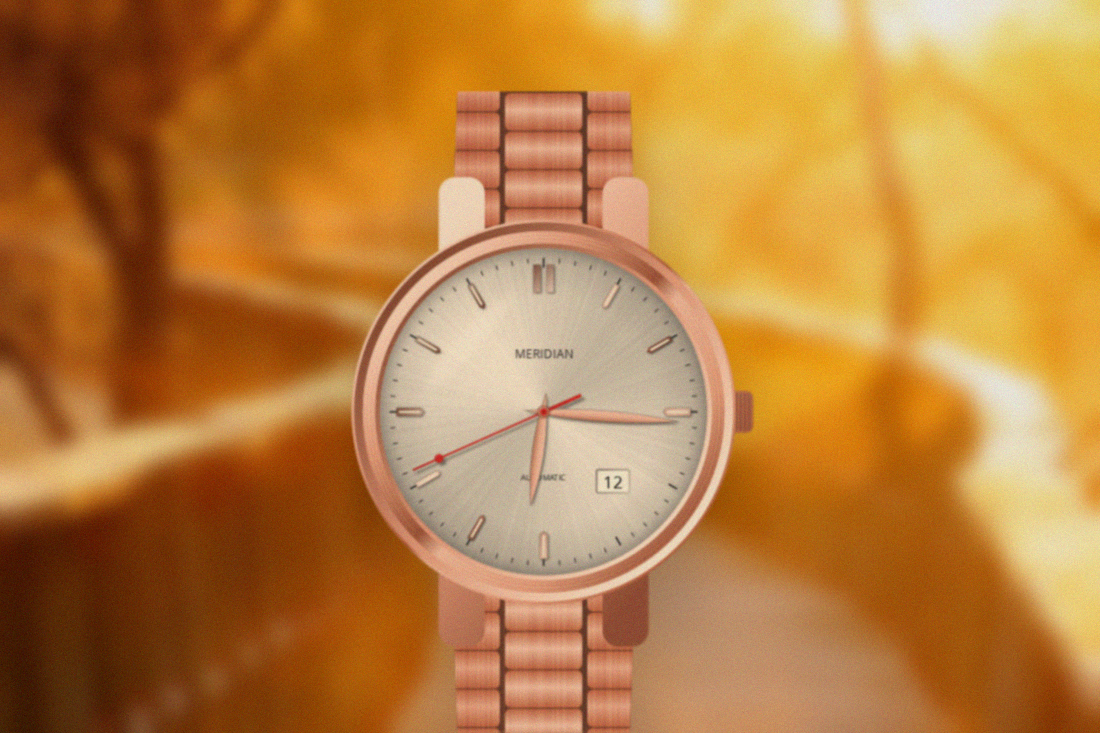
**6:15:41**
